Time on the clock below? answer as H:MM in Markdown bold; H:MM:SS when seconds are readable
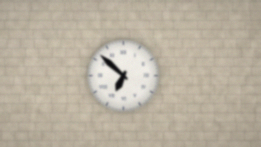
**6:52**
